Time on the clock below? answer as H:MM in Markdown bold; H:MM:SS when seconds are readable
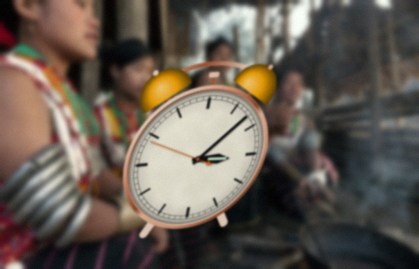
**3:07:49**
